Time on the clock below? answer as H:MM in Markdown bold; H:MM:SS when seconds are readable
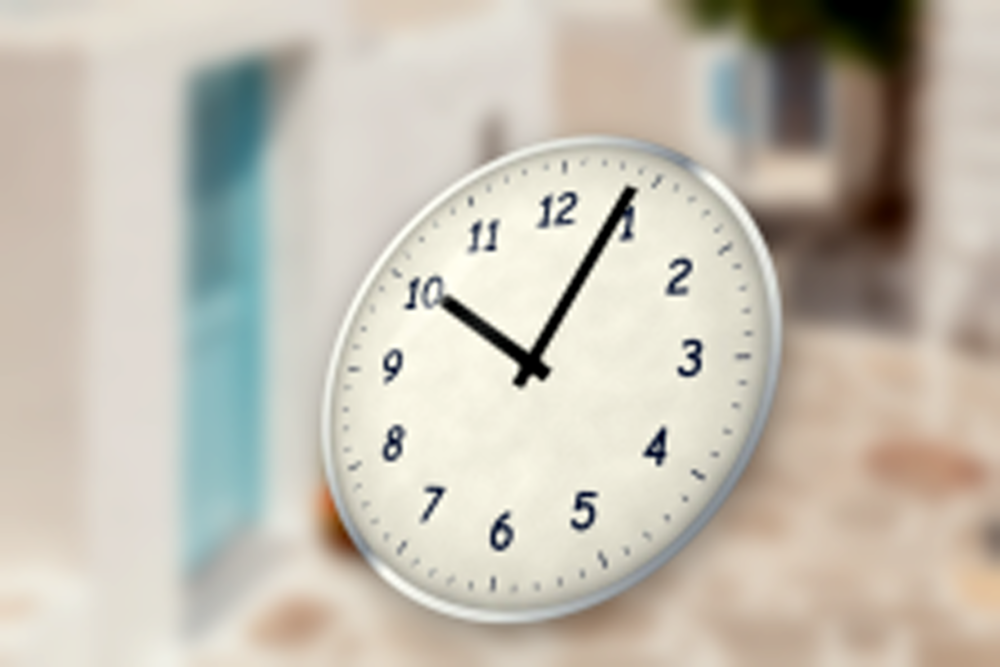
**10:04**
